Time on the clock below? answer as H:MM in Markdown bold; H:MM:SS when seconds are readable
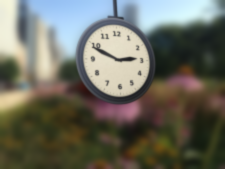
**2:49**
